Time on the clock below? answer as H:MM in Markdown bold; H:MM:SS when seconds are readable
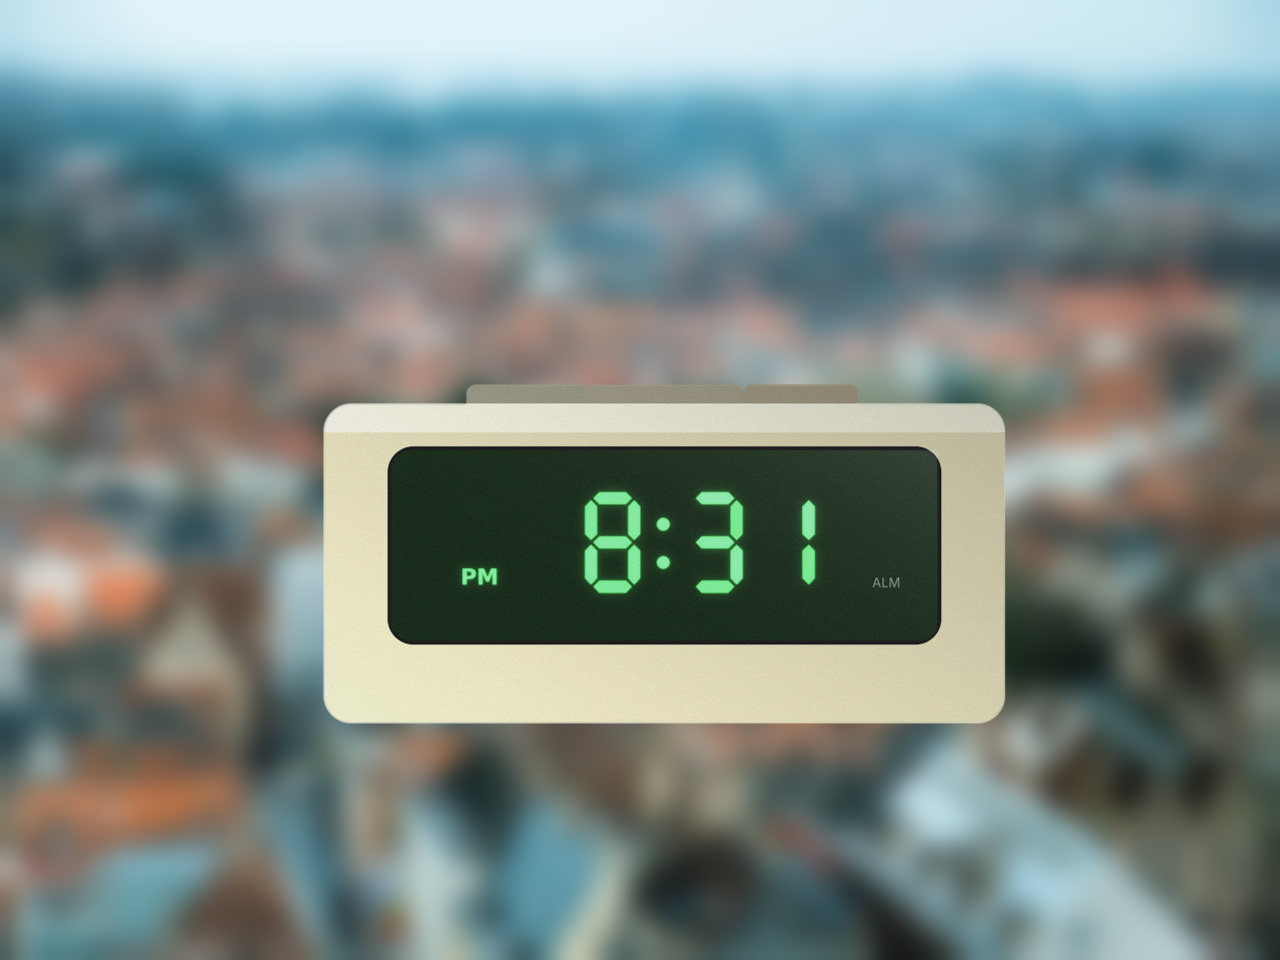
**8:31**
